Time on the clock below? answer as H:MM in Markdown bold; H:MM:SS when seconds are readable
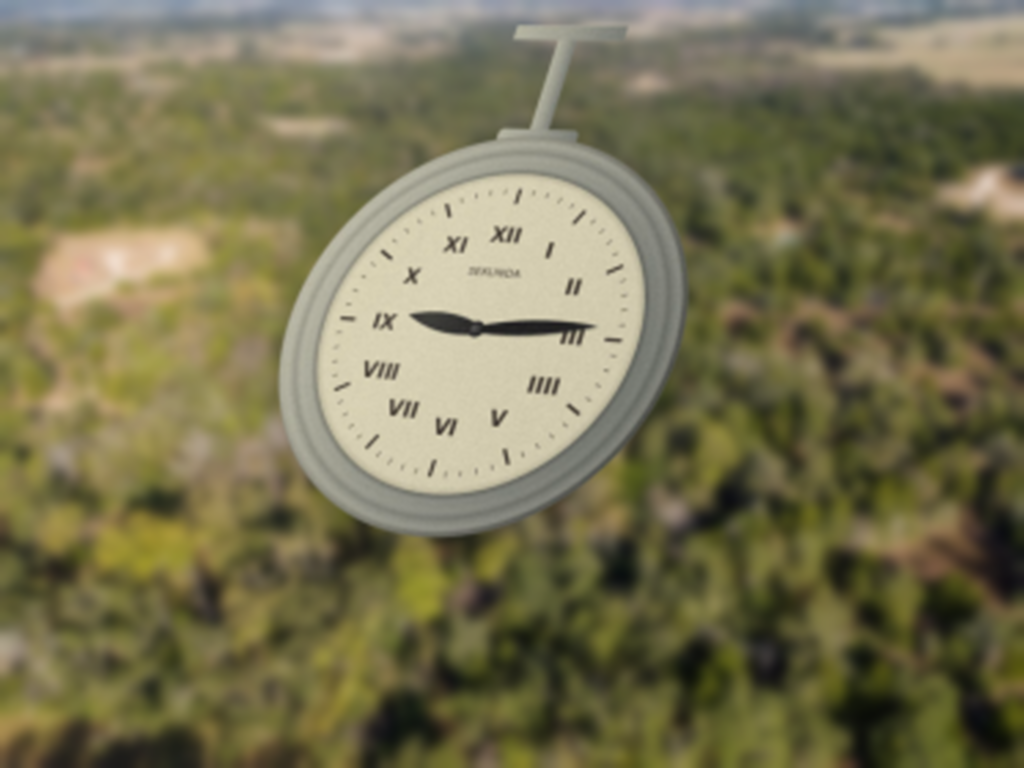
**9:14**
